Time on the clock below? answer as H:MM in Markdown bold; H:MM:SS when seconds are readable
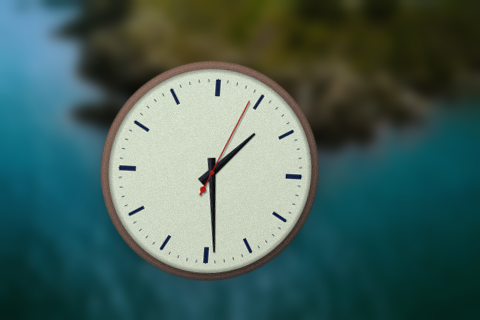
**1:29:04**
